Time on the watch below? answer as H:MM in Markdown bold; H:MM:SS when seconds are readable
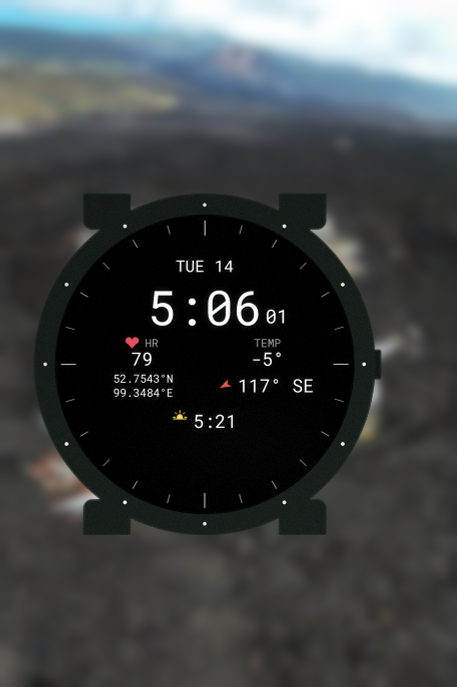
**5:06:01**
